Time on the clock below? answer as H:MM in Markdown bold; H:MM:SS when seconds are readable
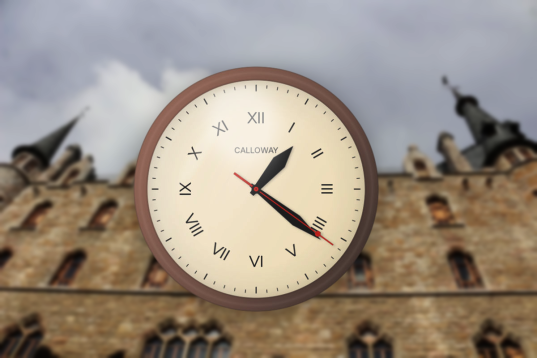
**1:21:21**
